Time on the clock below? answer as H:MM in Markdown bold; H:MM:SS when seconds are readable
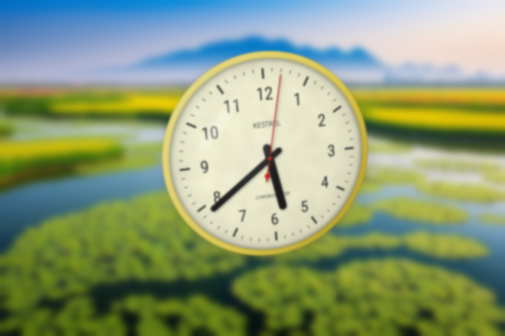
**5:39:02**
